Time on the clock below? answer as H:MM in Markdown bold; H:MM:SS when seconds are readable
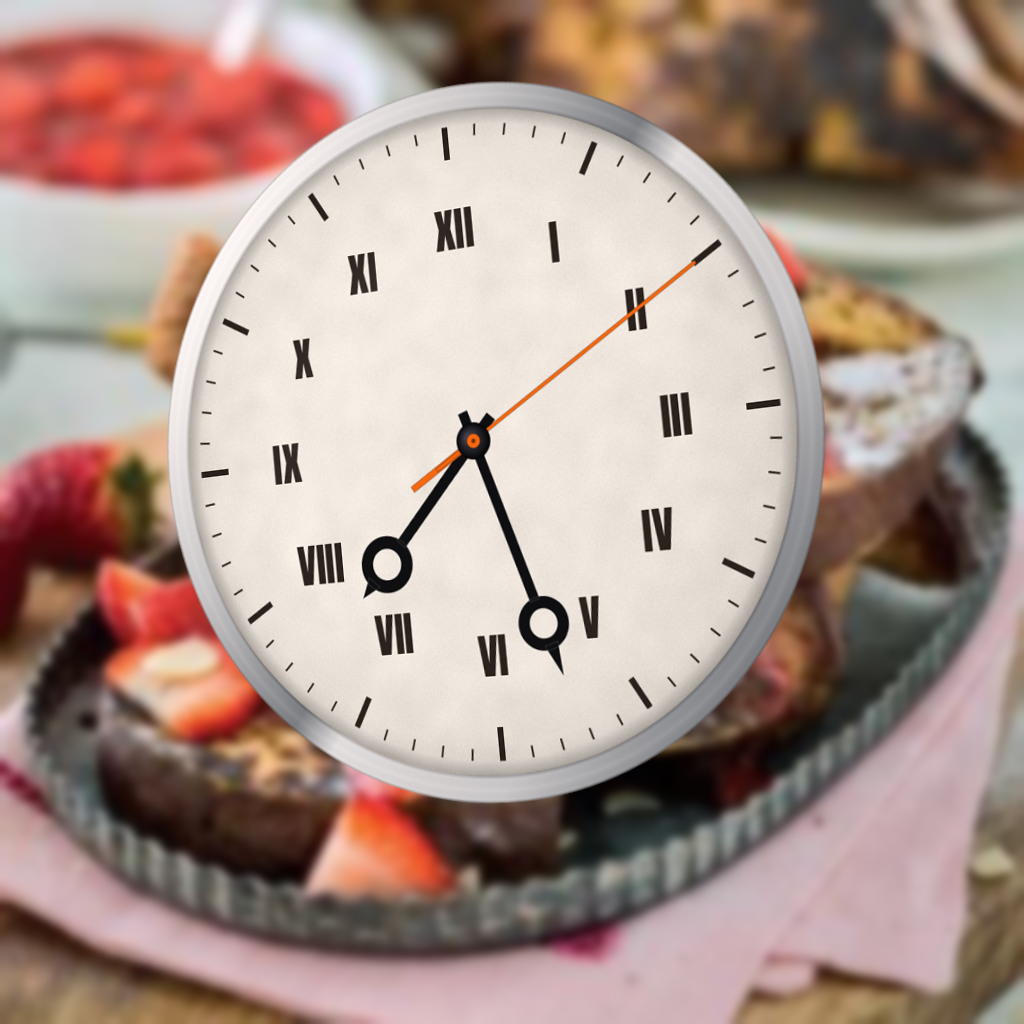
**7:27:10**
